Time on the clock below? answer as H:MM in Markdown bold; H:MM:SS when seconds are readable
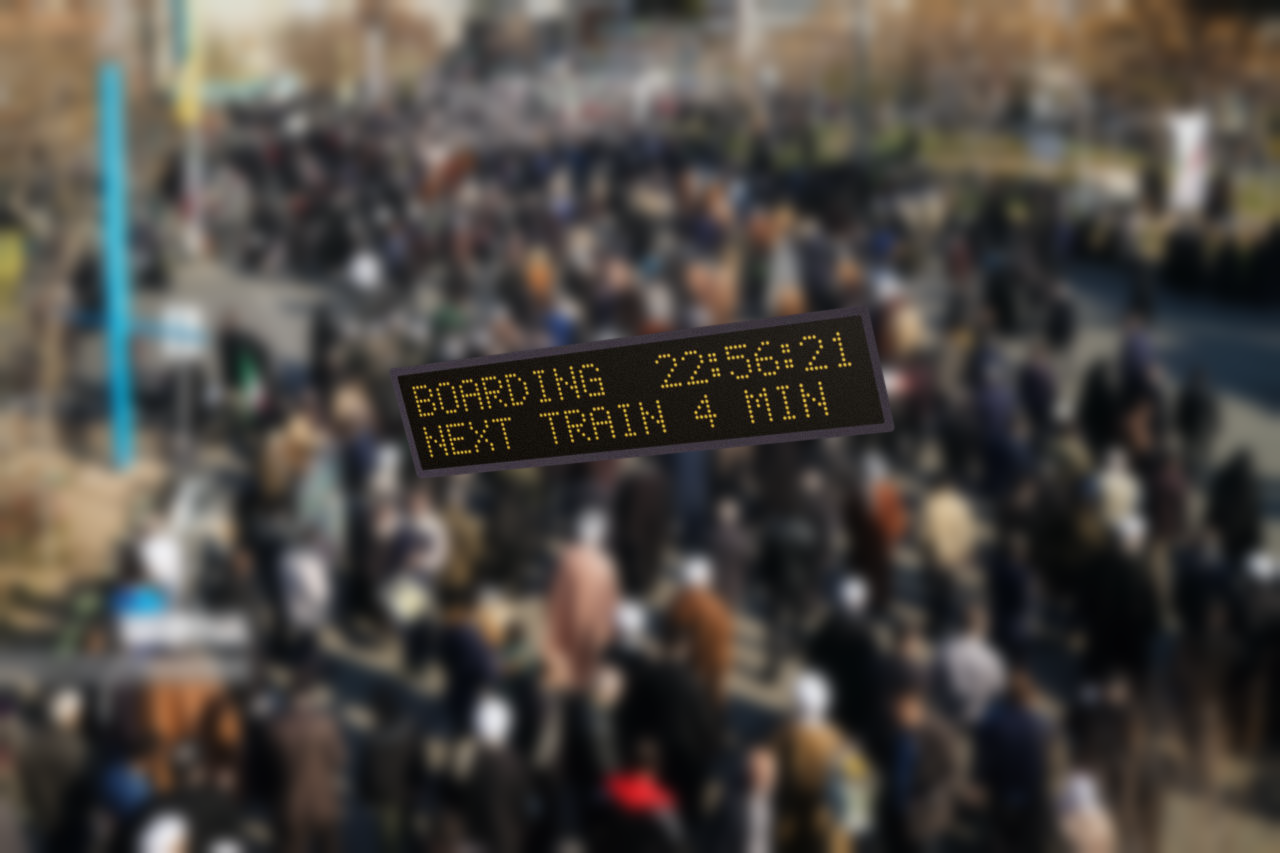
**22:56:21**
